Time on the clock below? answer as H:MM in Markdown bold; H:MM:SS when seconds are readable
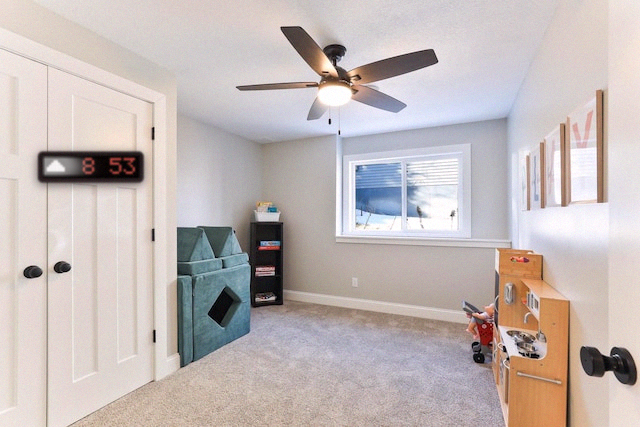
**8:53**
